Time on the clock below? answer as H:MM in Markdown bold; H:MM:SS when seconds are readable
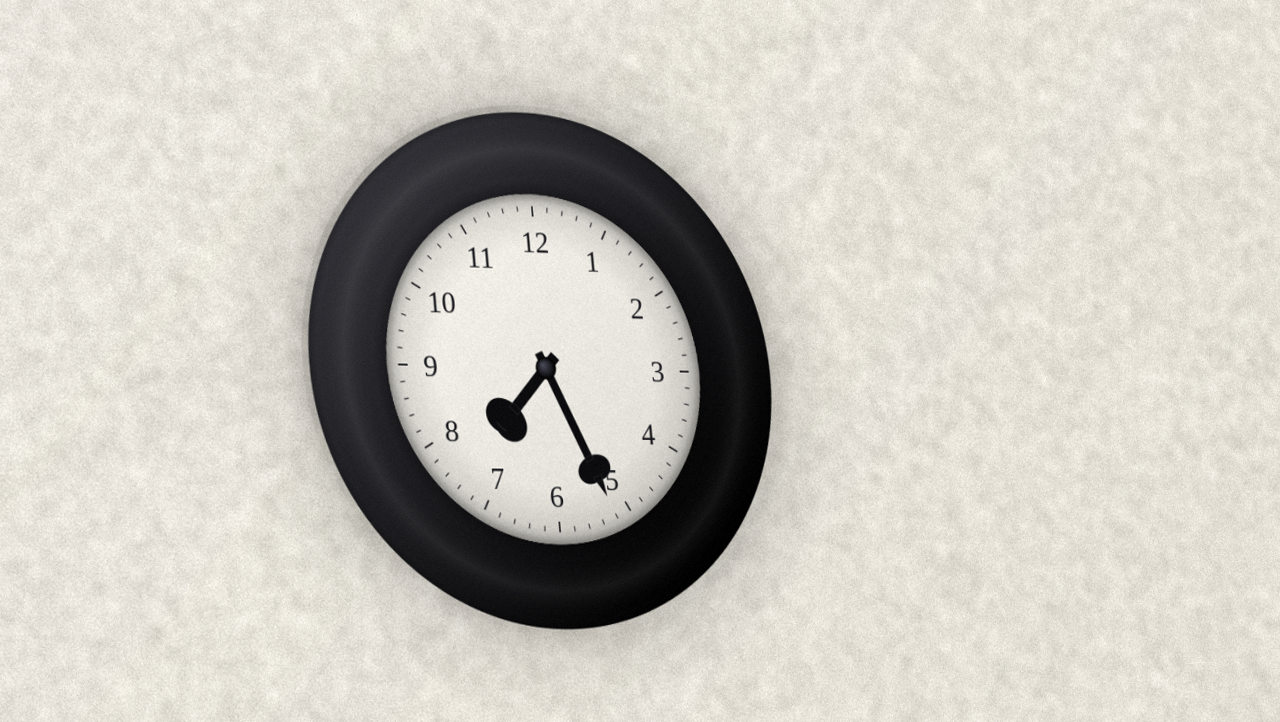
**7:26**
